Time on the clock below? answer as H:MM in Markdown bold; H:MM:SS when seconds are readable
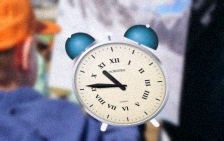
**10:46**
